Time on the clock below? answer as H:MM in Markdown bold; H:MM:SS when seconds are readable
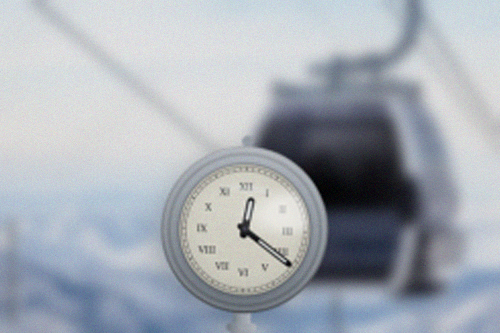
**12:21**
